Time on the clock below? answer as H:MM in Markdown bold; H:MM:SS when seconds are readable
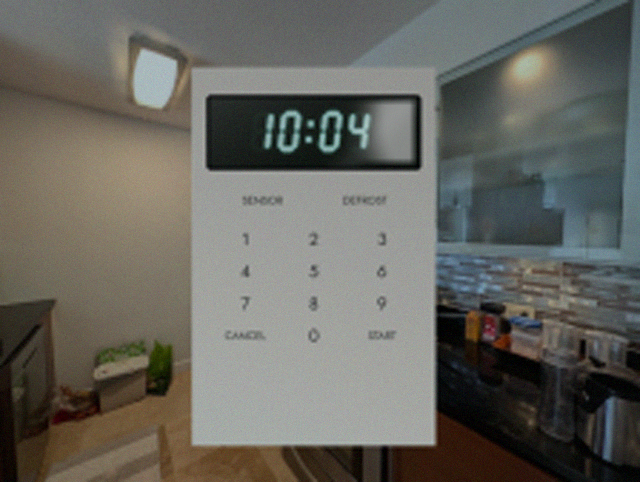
**10:04**
